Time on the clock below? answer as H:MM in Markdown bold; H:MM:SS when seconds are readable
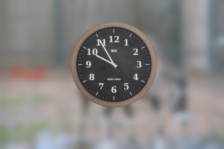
**9:55**
